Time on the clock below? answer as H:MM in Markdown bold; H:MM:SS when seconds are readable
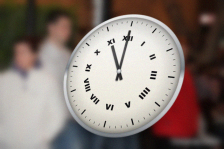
**11:00**
